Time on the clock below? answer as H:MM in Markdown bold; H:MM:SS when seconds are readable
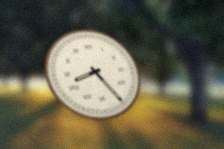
**8:25**
